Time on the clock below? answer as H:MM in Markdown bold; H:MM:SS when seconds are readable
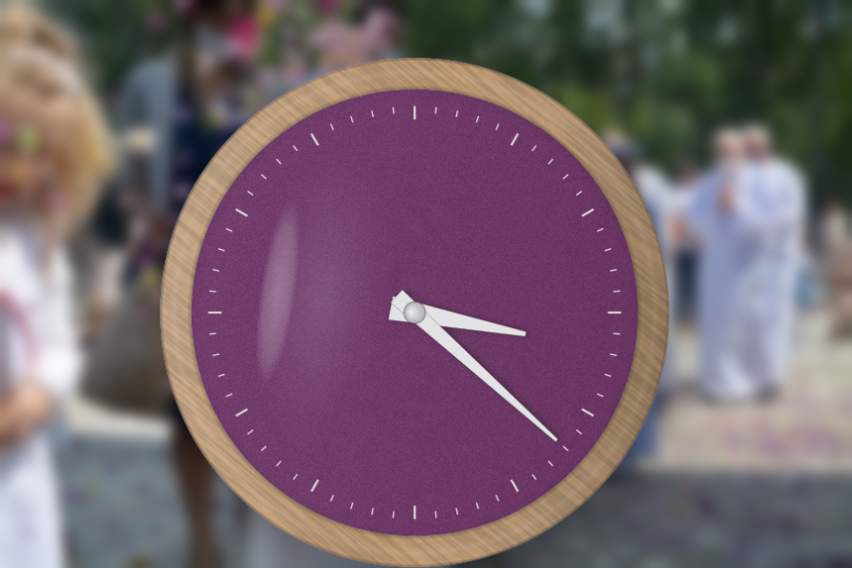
**3:22**
